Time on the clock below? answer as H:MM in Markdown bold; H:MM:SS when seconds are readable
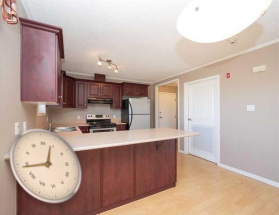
**12:44**
